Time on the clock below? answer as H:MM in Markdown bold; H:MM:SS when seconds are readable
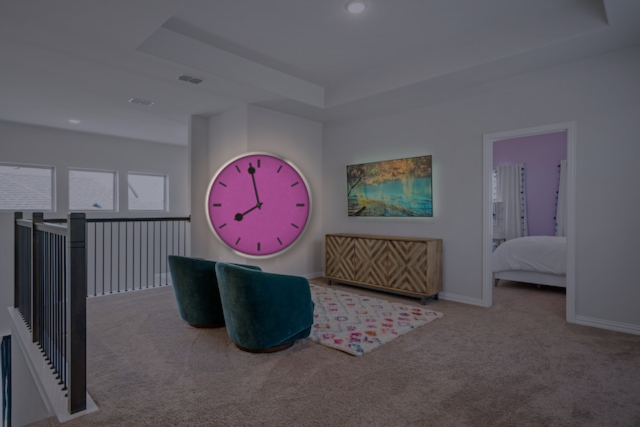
**7:58**
